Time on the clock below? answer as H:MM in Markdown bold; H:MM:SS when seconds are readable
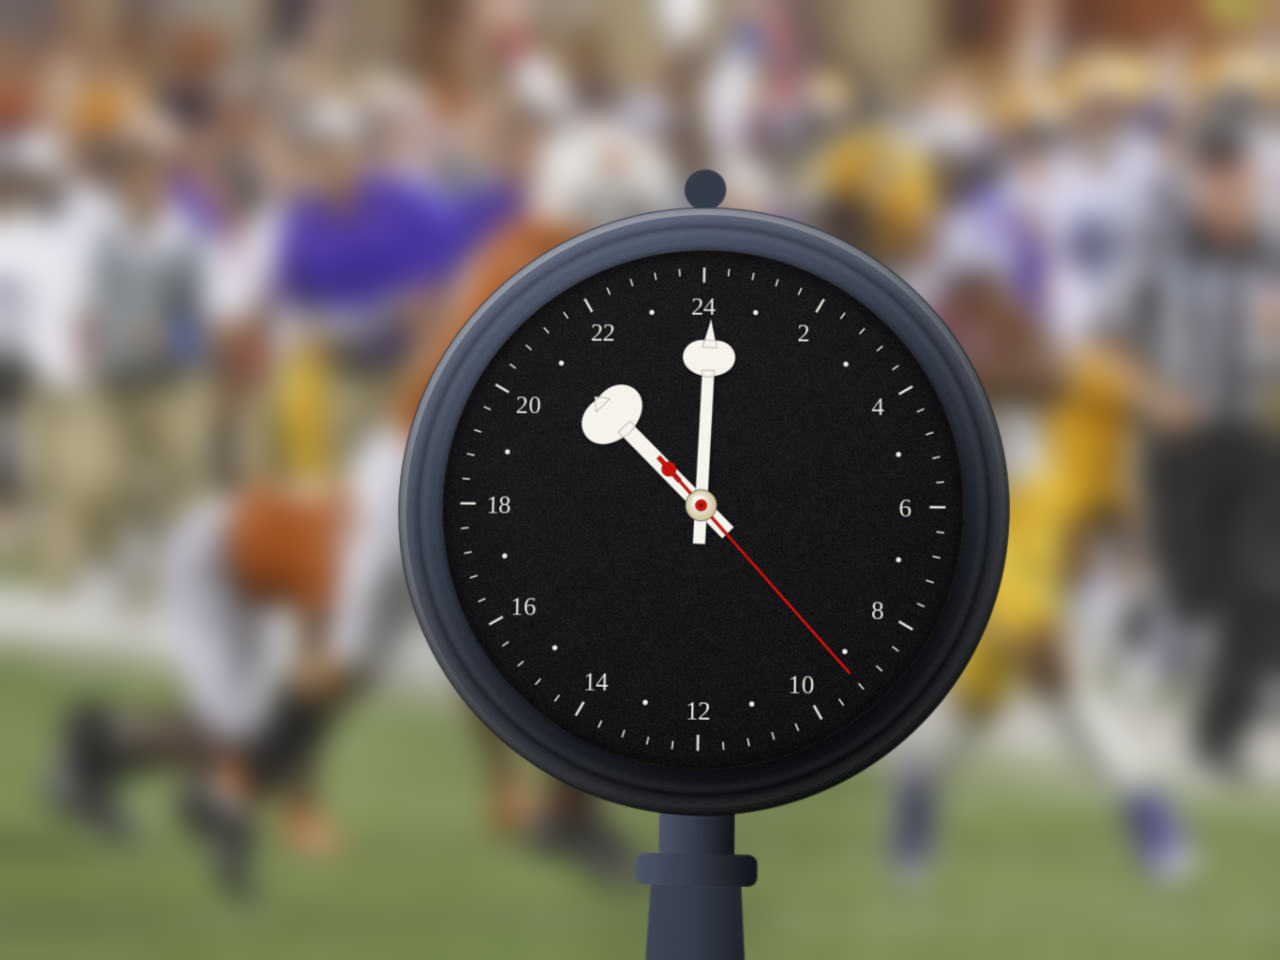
**21:00:23**
